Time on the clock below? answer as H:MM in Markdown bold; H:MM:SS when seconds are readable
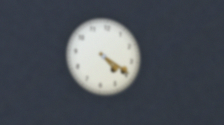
**4:19**
